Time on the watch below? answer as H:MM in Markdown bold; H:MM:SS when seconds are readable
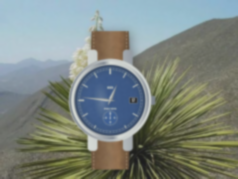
**12:46**
